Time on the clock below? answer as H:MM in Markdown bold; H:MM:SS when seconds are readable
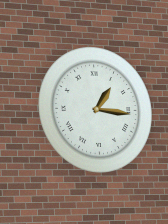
**1:16**
